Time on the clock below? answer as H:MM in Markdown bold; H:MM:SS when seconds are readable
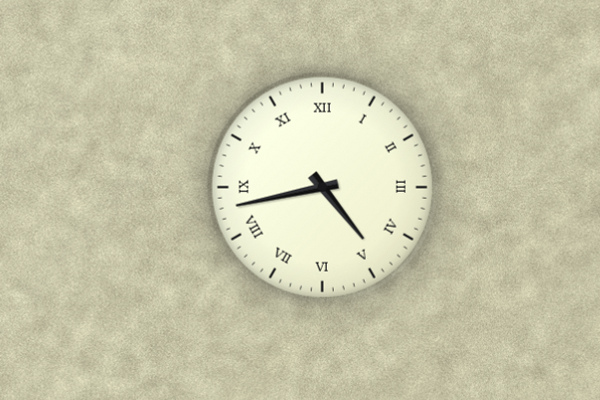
**4:43**
